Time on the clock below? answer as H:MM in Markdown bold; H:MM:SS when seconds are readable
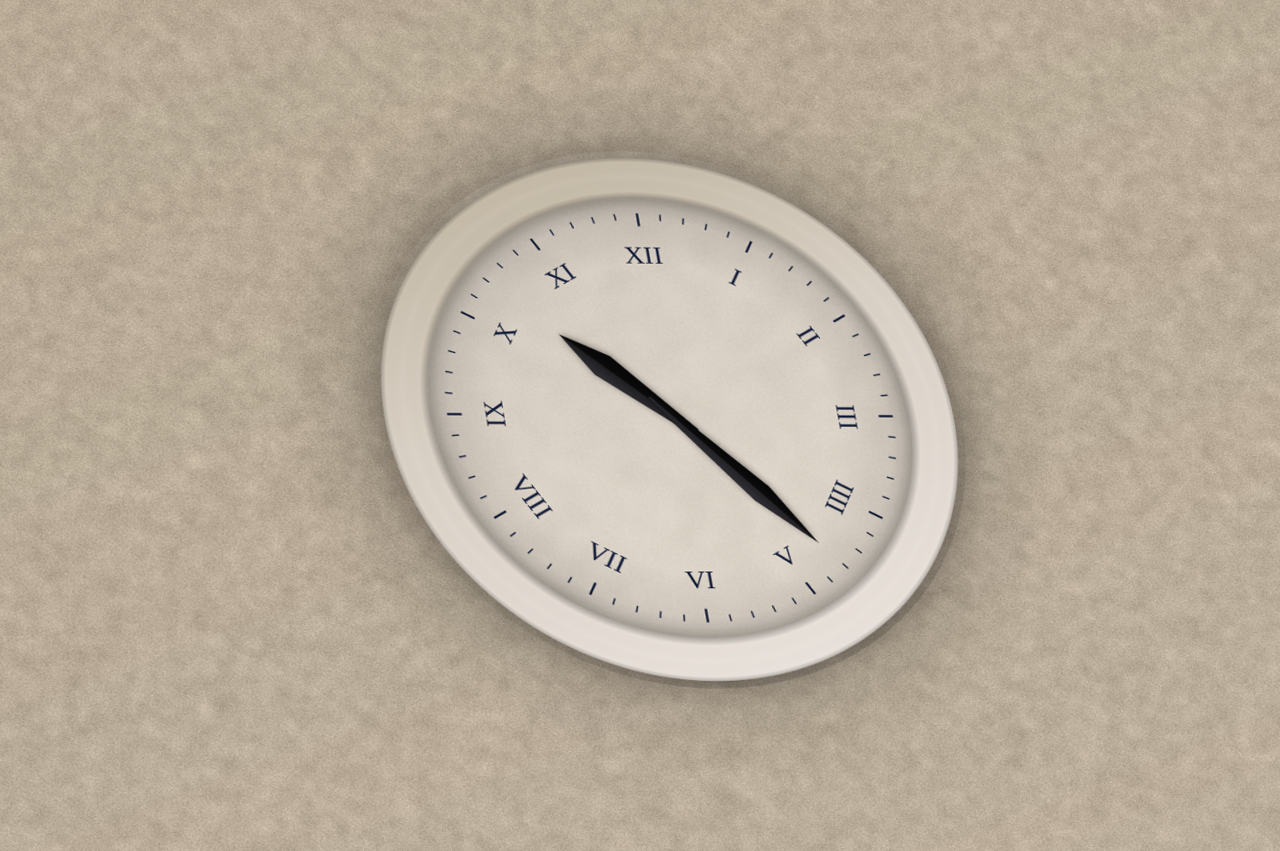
**10:23**
